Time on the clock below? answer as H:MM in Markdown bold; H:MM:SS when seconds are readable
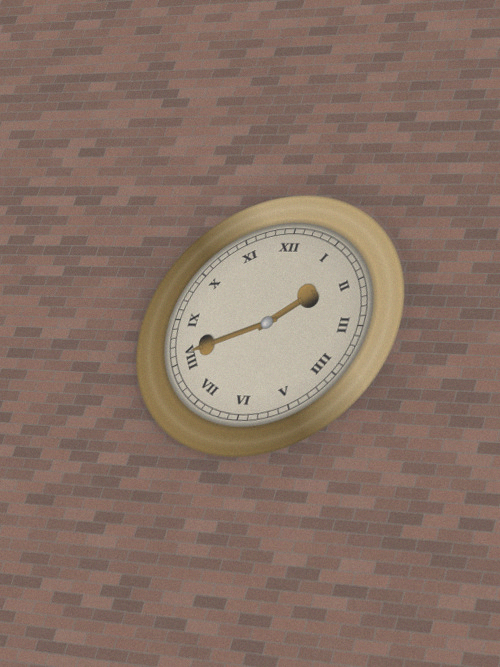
**1:41**
